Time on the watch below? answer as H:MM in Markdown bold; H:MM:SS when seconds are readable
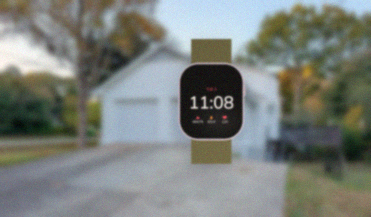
**11:08**
